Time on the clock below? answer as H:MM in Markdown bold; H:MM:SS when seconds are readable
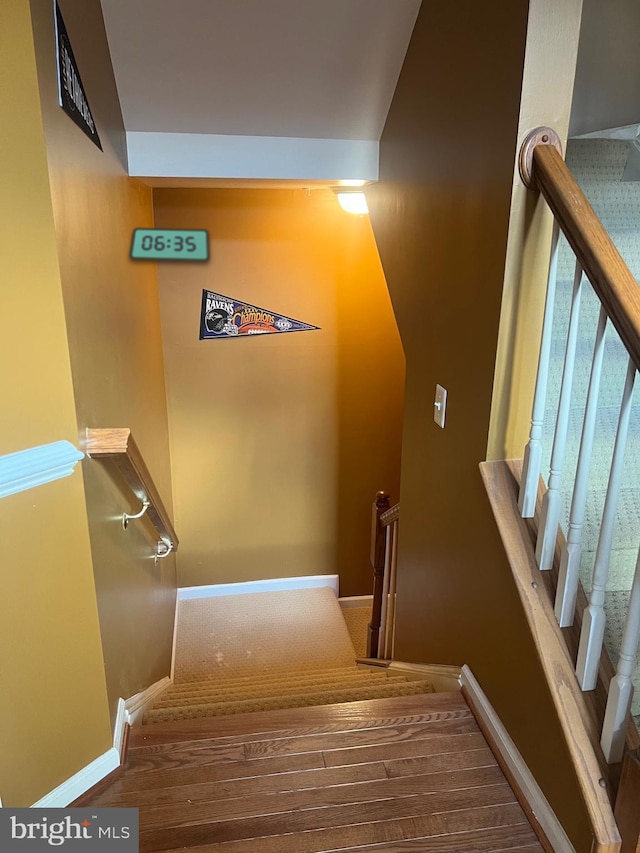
**6:35**
